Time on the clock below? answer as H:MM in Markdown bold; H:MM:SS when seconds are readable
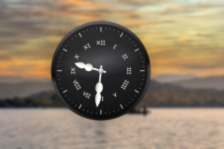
**9:31**
